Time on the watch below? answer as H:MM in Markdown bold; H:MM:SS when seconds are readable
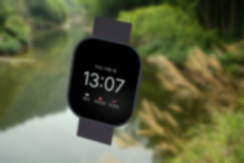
**13:07**
